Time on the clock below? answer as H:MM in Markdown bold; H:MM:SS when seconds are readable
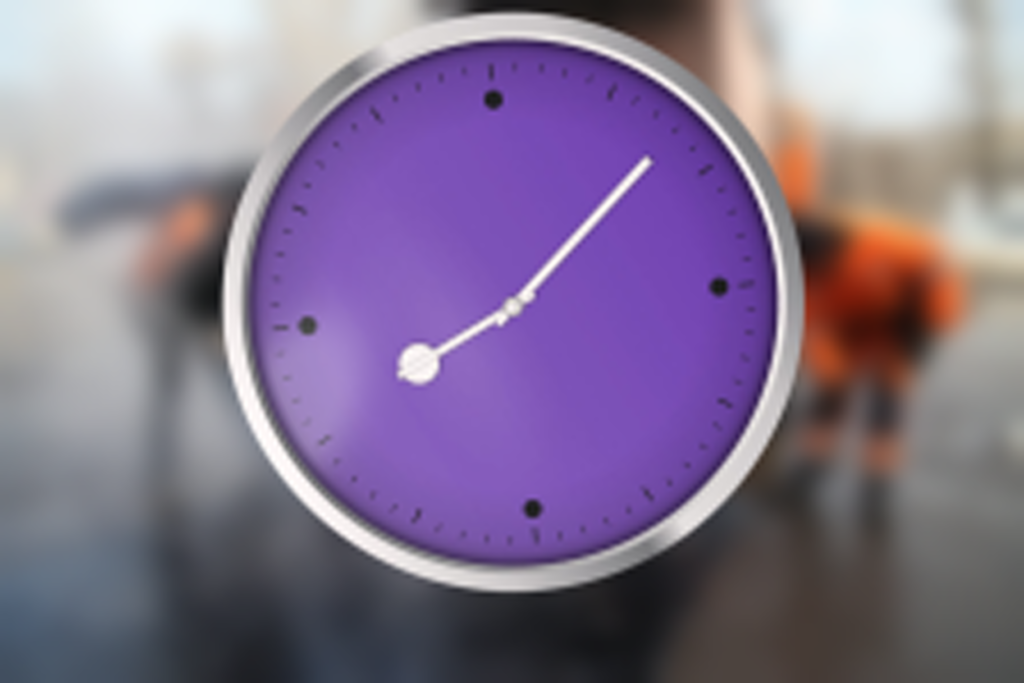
**8:08**
